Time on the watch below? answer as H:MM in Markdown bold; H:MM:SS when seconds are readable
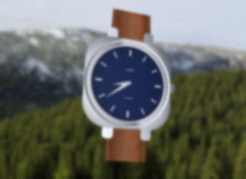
**8:39**
